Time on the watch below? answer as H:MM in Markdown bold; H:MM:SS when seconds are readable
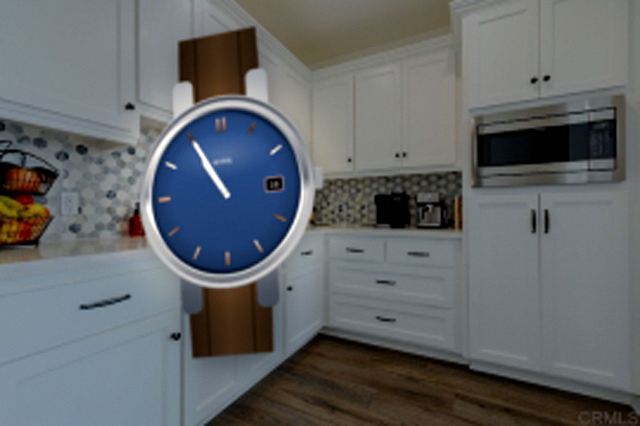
**10:55**
